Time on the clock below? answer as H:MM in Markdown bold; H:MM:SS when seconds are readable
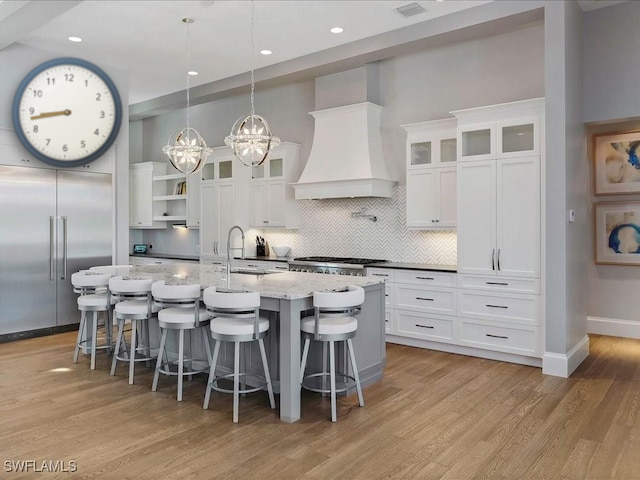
**8:43**
